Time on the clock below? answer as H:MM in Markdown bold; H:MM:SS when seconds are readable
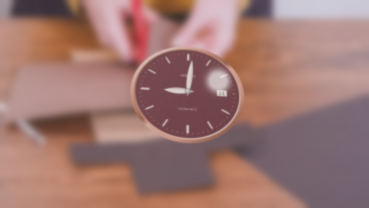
**9:01**
